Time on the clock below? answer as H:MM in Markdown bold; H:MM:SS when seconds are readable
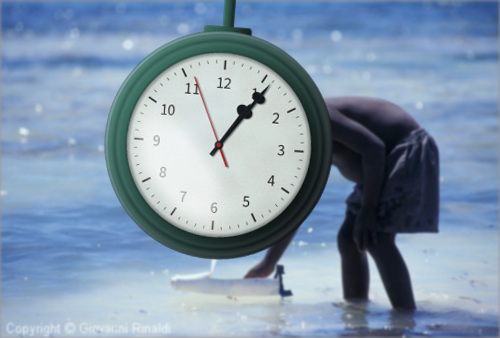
**1:05:56**
